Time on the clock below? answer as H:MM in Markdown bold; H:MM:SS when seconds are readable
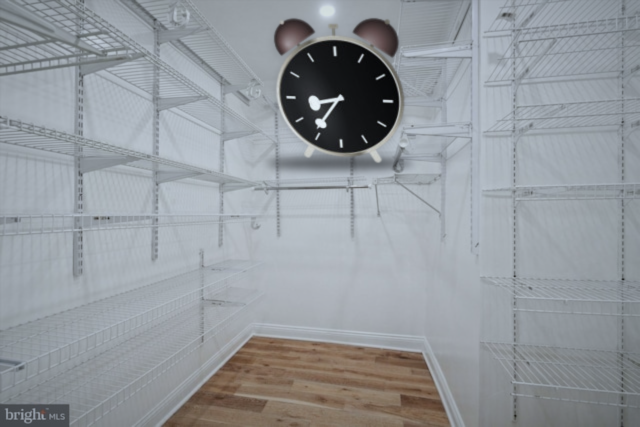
**8:36**
